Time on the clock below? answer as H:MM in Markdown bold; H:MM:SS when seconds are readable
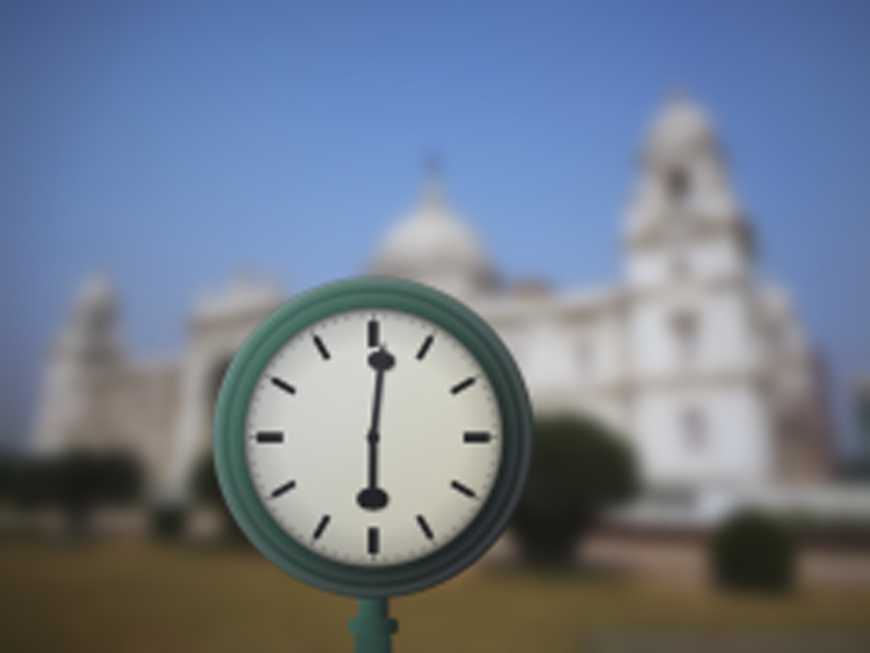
**6:01**
